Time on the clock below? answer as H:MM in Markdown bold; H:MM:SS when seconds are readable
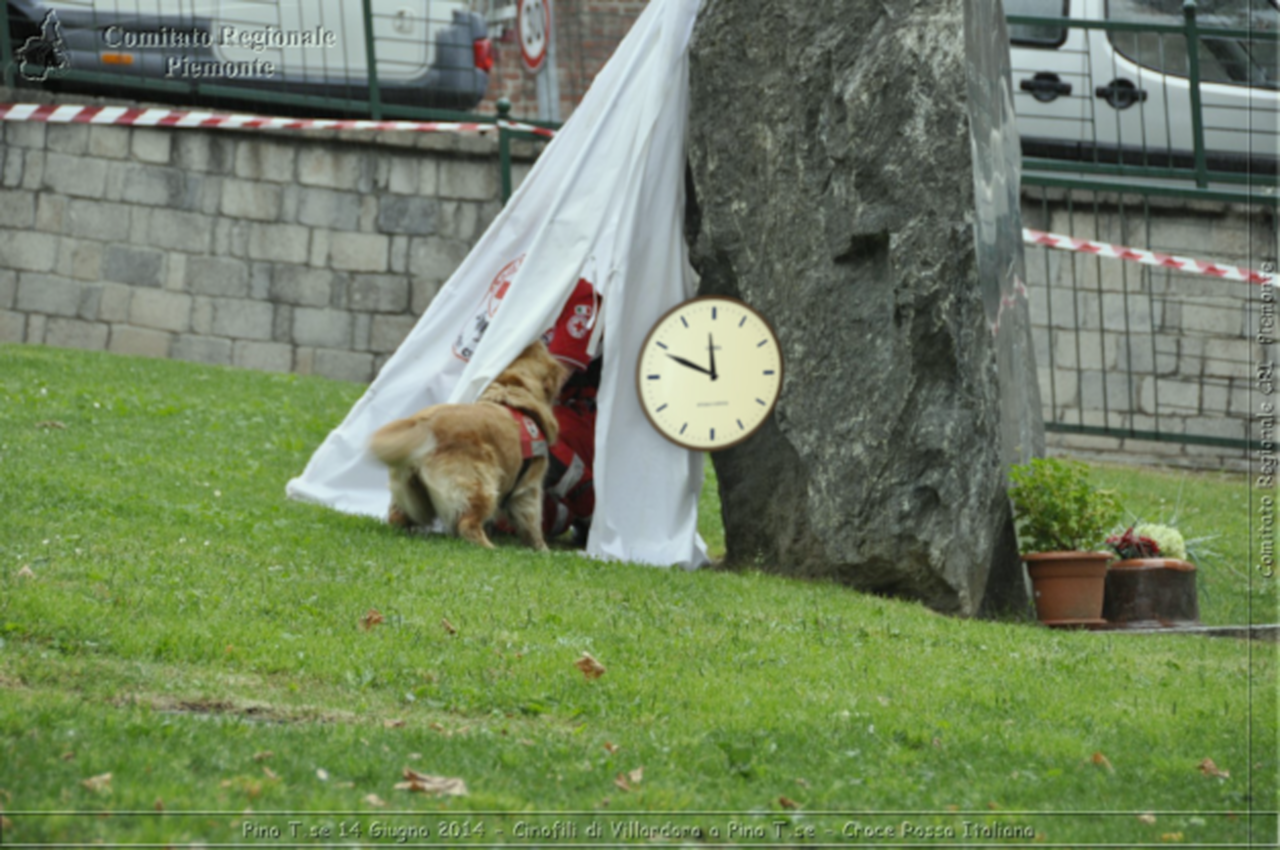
**11:49**
